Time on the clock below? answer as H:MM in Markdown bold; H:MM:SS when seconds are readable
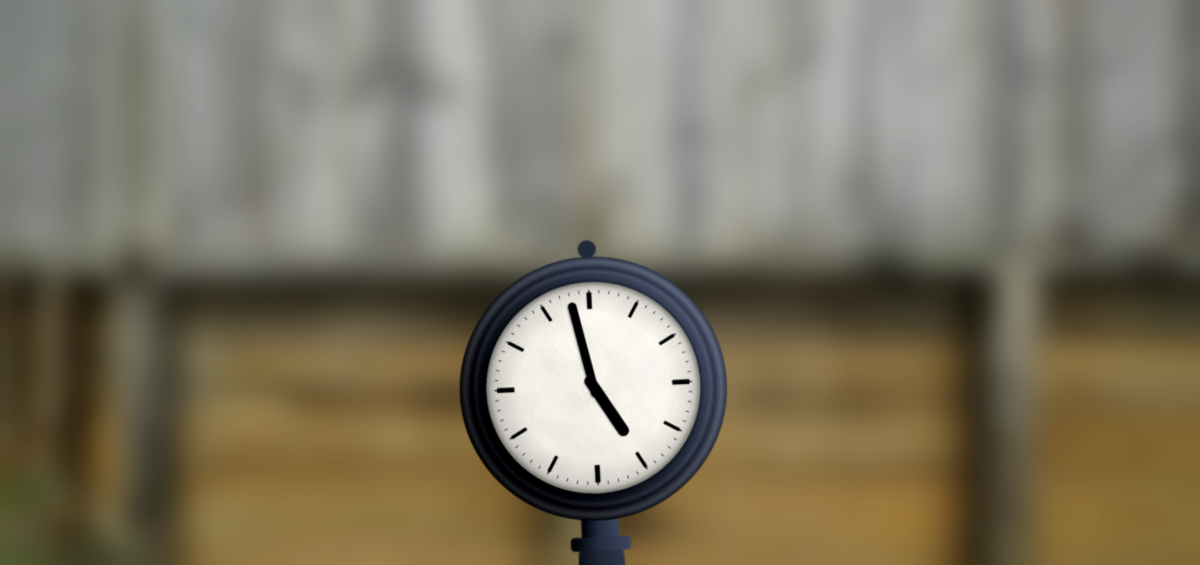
**4:58**
